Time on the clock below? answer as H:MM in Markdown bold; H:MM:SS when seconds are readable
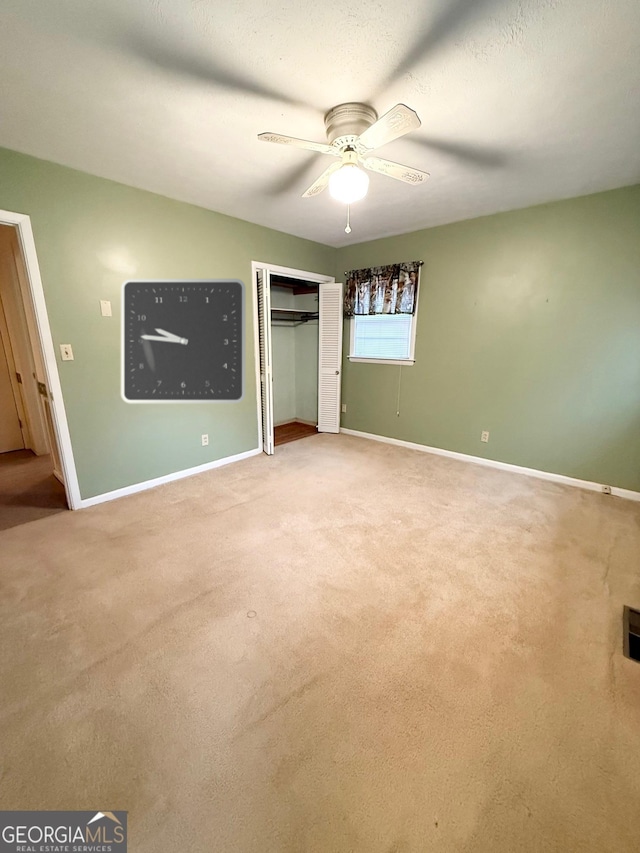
**9:46**
